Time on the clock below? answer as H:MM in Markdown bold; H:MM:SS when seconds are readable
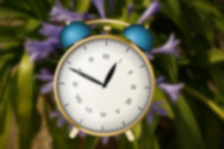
**12:49**
